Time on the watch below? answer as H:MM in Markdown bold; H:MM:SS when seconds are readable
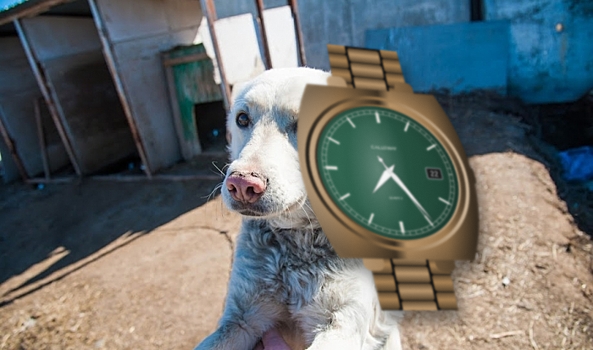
**7:24:25**
